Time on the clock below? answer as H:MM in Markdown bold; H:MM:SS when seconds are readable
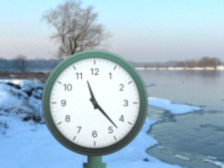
**11:23**
